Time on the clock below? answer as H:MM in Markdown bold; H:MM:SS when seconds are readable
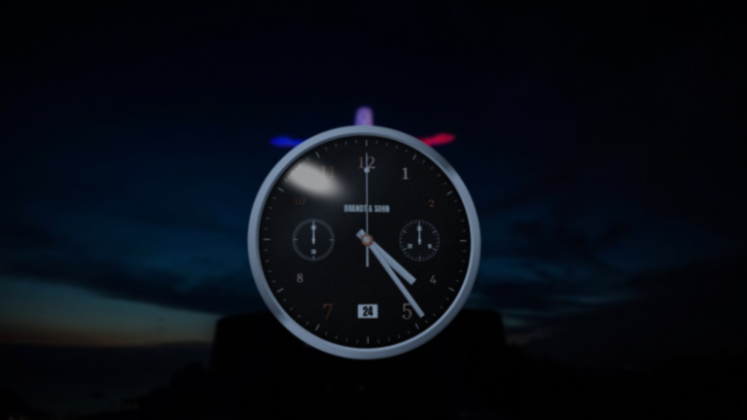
**4:24**
